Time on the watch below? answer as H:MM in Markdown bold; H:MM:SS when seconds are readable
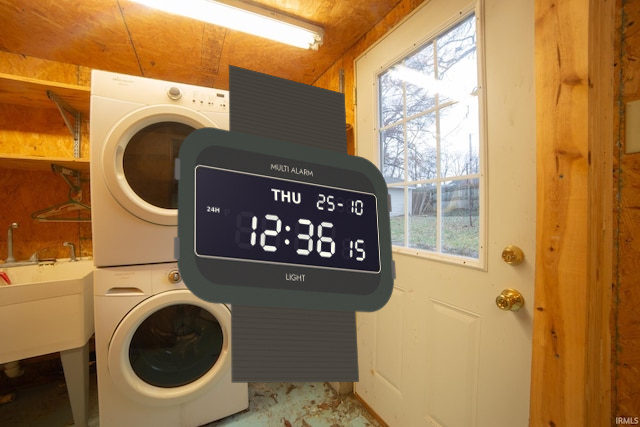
**12:36:15**
